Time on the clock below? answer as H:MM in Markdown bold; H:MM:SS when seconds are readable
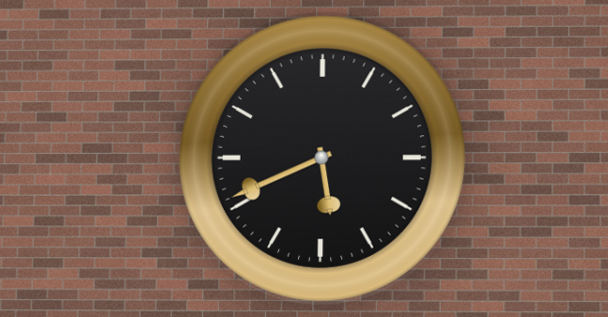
**5:41**
